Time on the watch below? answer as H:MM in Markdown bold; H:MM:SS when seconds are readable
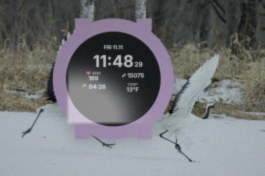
**11:48**
